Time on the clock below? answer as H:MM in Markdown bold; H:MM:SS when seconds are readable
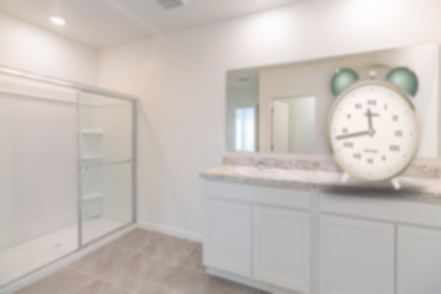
**11:43**
